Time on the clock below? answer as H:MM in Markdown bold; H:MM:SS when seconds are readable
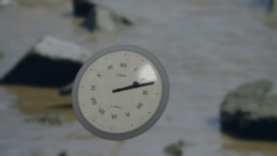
**2:12**
